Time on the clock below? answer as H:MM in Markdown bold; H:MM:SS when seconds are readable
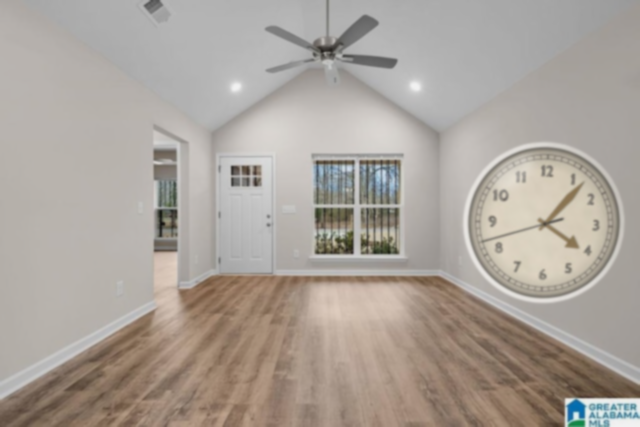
**4:06:42**
